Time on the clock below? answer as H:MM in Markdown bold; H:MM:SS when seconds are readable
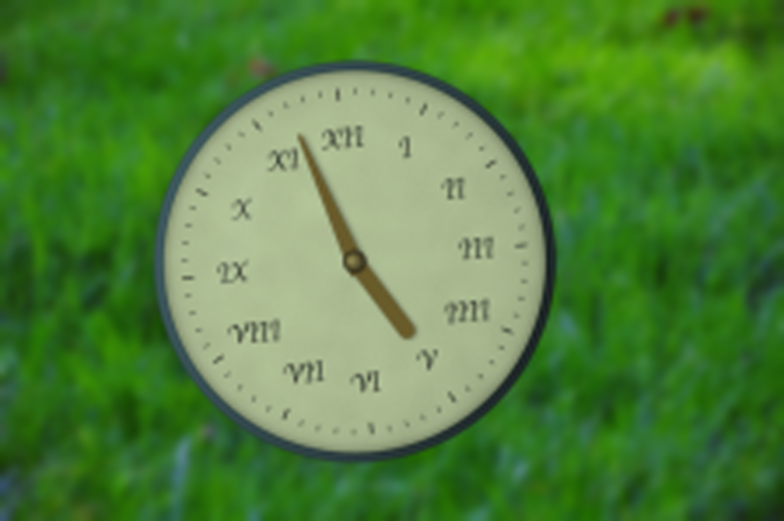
**4:57**
